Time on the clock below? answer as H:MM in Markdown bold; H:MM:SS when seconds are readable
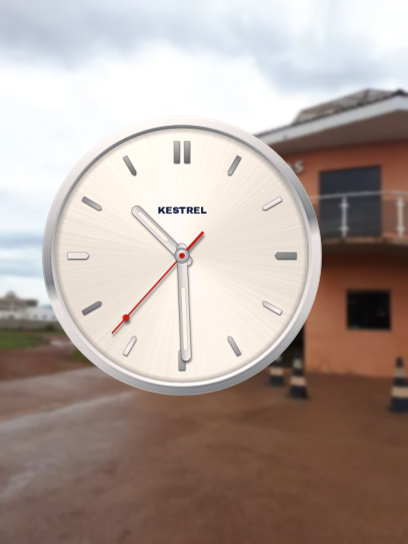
**10:29:37**
